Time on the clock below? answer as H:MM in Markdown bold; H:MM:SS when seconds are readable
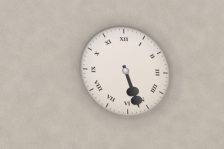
**5:27**
